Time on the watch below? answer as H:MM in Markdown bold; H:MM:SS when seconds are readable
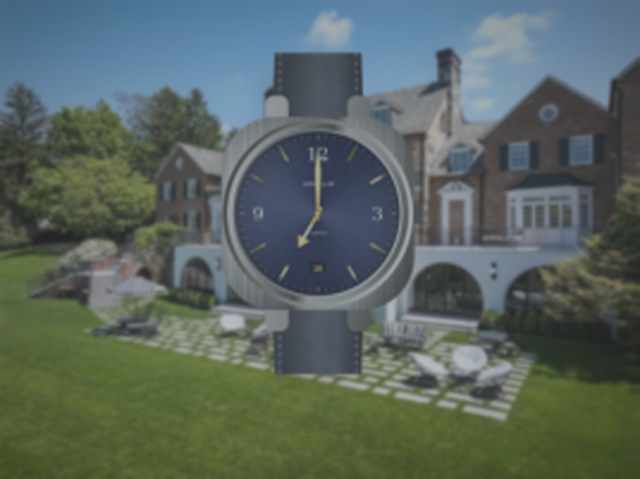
**7:00**
